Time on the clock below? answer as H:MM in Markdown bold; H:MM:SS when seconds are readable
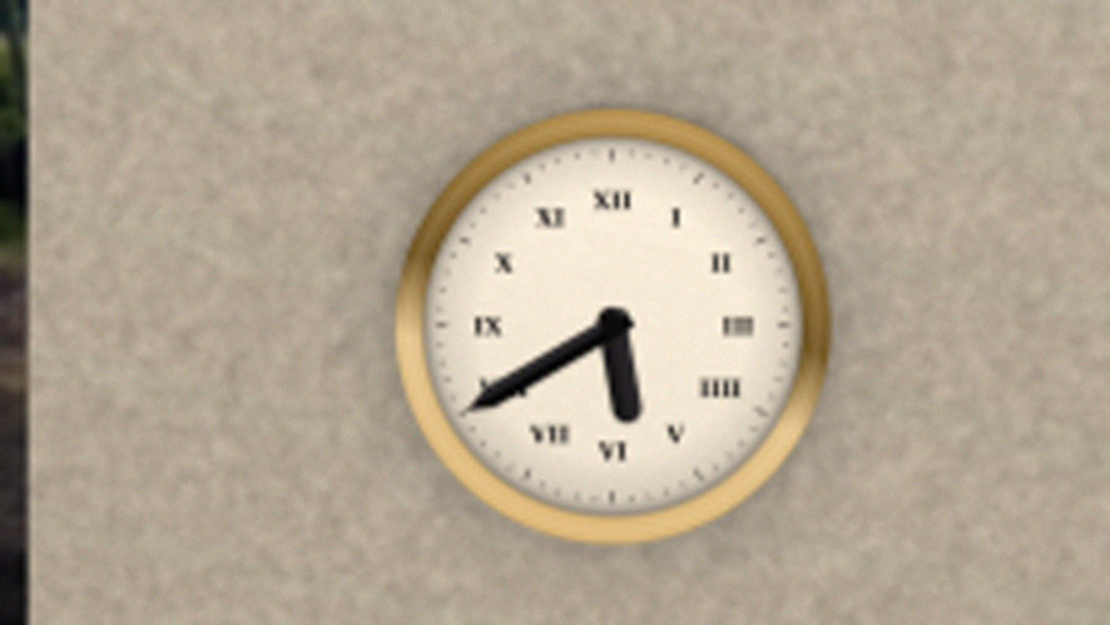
**5:40**
